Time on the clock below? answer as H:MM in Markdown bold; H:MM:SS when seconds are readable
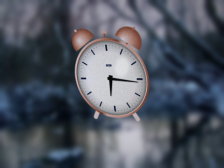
**6:16**
